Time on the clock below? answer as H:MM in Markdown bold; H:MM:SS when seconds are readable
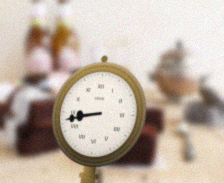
**8:43**
